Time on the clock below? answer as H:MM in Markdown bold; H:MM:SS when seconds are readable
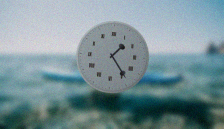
**1:24**
